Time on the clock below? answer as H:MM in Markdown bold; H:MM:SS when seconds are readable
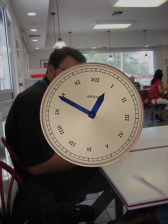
**12:49**
